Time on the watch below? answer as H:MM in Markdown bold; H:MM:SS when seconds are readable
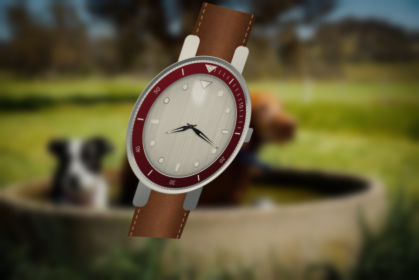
**8:19**
